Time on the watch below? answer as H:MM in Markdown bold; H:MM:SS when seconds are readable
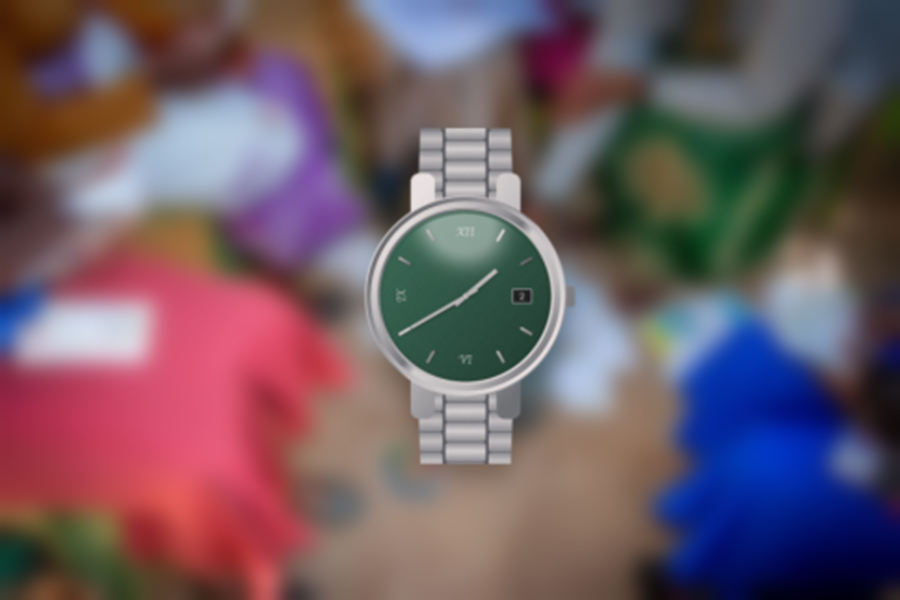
**1:40**
